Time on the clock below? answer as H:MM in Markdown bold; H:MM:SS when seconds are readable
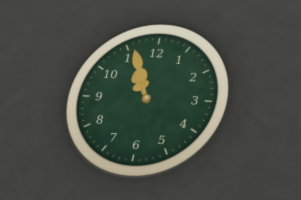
**10:56**
